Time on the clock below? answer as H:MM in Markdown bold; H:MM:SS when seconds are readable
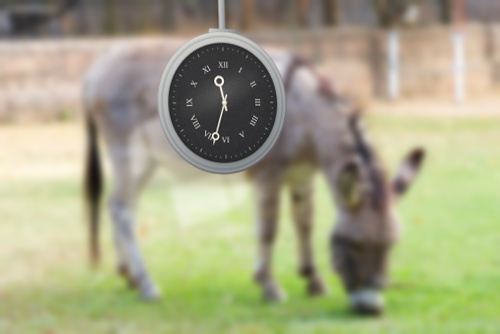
**11:33**
